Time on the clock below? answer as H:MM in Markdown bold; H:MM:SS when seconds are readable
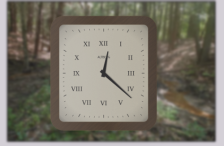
**12:22**
